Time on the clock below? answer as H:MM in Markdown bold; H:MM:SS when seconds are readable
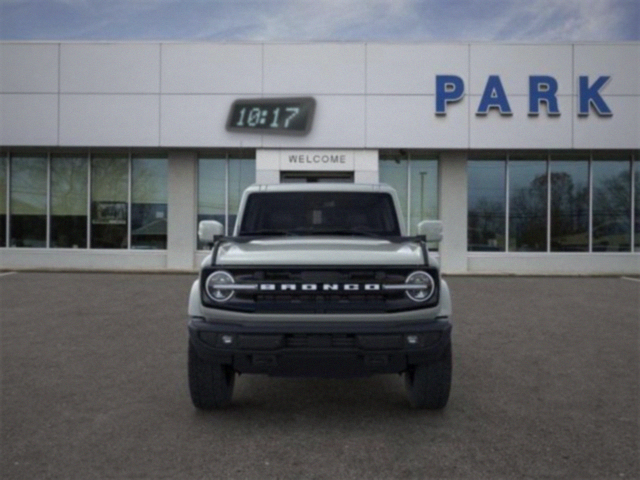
**10:17**
